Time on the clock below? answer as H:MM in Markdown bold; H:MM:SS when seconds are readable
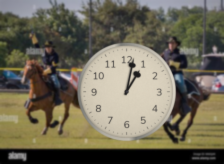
**1:02**
